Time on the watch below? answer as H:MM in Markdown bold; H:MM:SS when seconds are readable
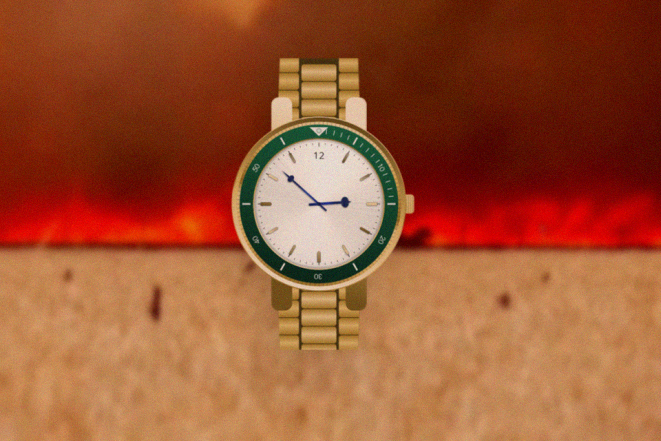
**2:52**
